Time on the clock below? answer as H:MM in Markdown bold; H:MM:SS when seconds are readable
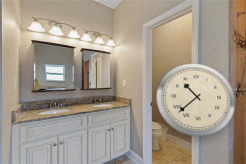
**10:38**
